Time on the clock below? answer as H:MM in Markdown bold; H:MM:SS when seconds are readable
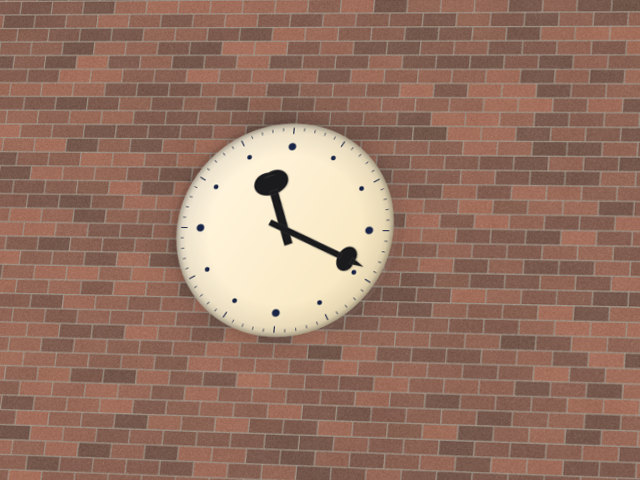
**11:19**
